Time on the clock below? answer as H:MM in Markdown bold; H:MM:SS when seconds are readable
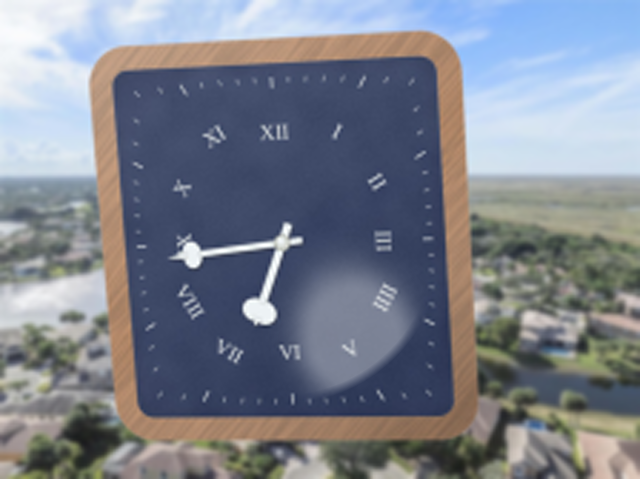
**6:44**
